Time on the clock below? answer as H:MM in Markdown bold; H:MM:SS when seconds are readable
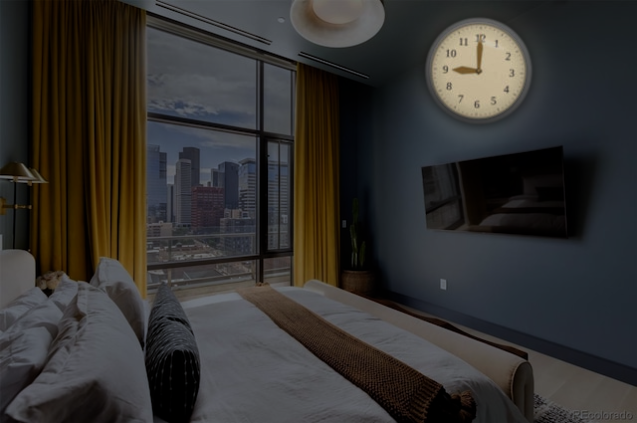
**9:00**
